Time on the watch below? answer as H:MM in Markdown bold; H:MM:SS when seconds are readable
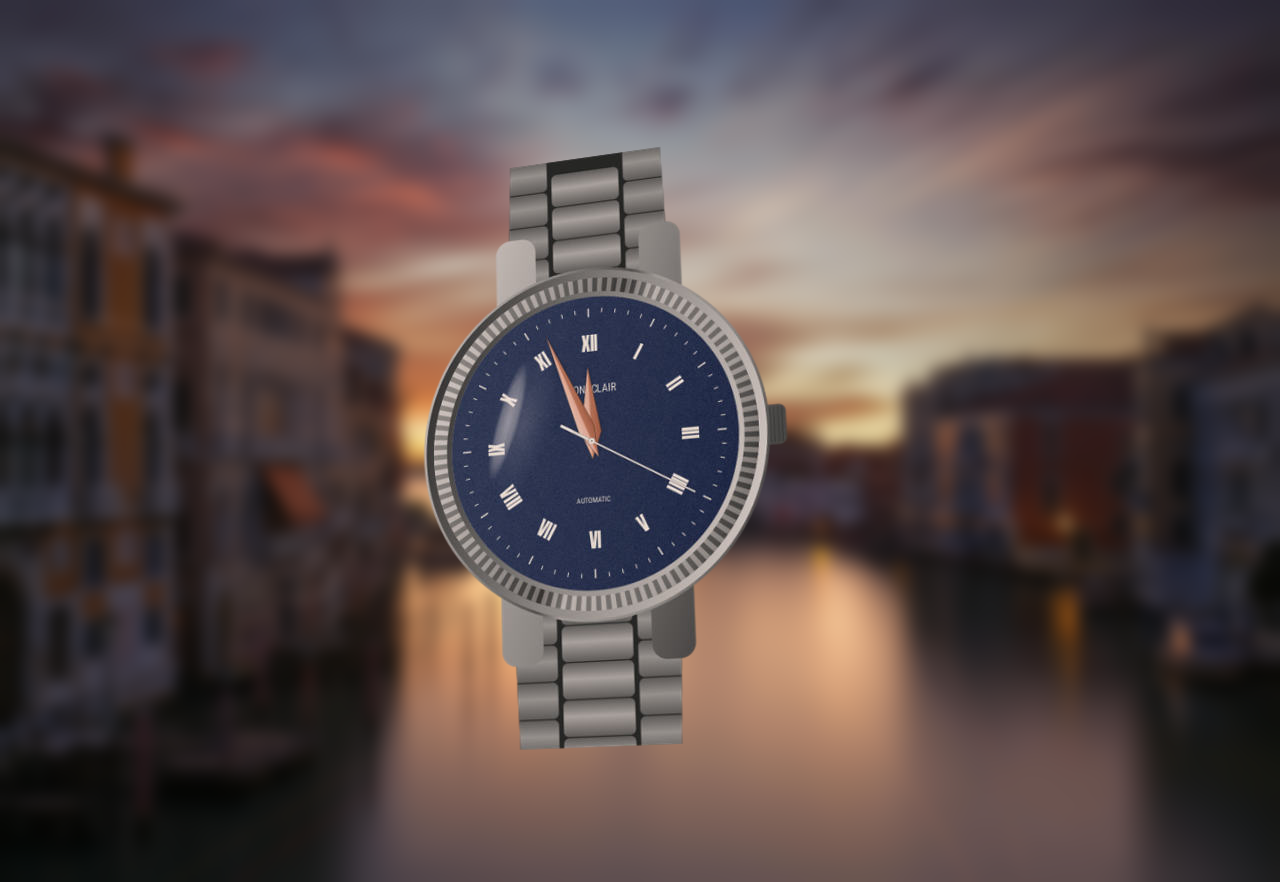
**11:56:20**
